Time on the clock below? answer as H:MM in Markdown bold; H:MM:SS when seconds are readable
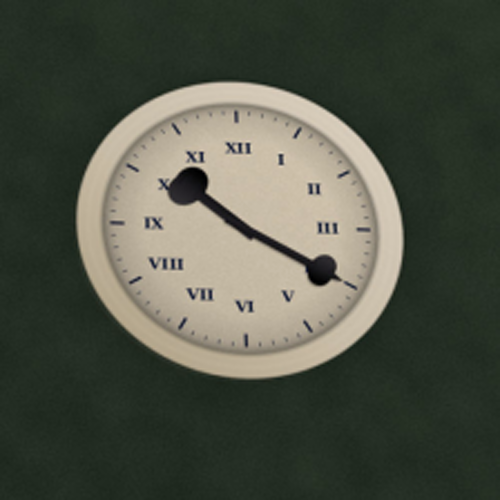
**10:20**
